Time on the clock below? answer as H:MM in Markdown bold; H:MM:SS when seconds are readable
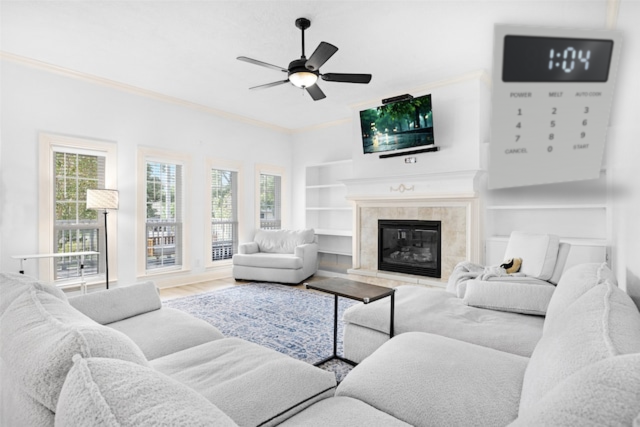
**1:04**
